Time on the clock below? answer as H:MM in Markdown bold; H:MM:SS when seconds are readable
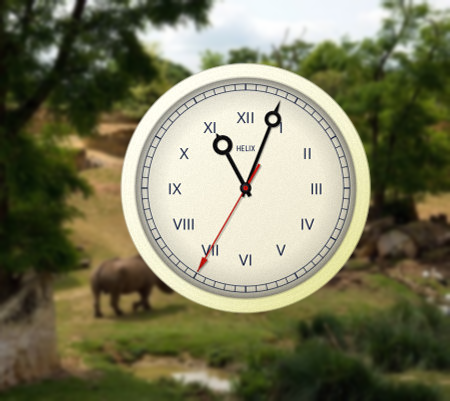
**11:03:35**
